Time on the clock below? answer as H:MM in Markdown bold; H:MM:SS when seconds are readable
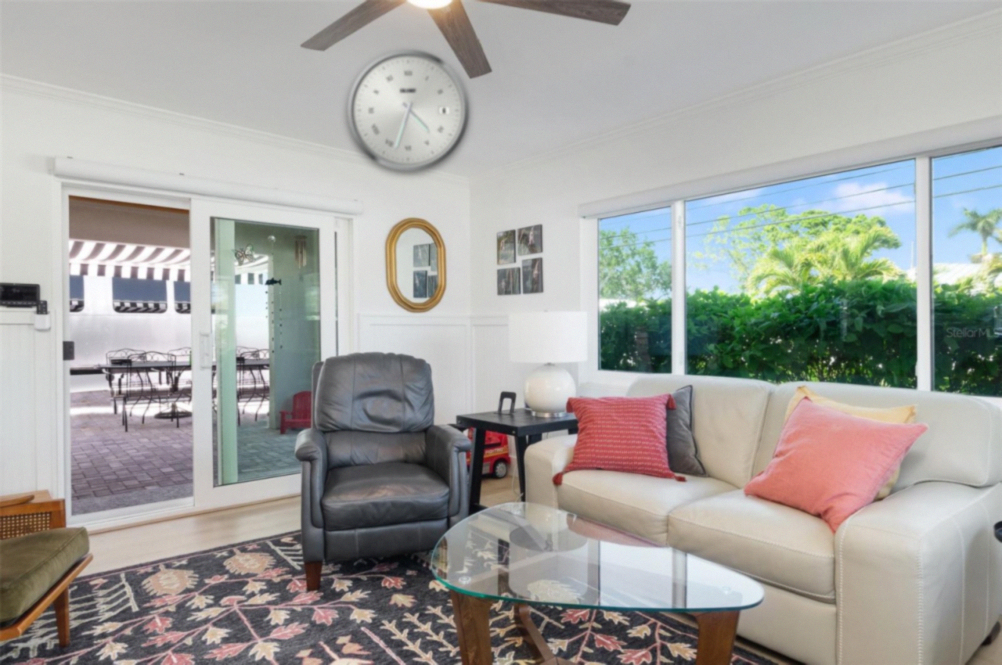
**4:33**
